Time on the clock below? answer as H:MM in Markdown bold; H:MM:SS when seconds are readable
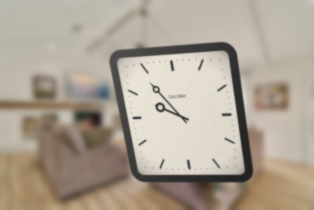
**9:54**
